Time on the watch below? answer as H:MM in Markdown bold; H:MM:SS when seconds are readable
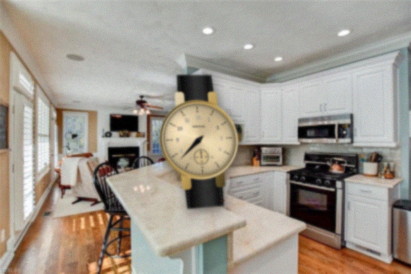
**7:38**
